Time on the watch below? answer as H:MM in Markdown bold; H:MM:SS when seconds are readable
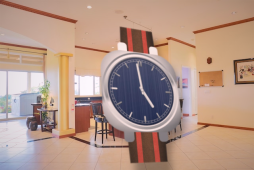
**4:59**
